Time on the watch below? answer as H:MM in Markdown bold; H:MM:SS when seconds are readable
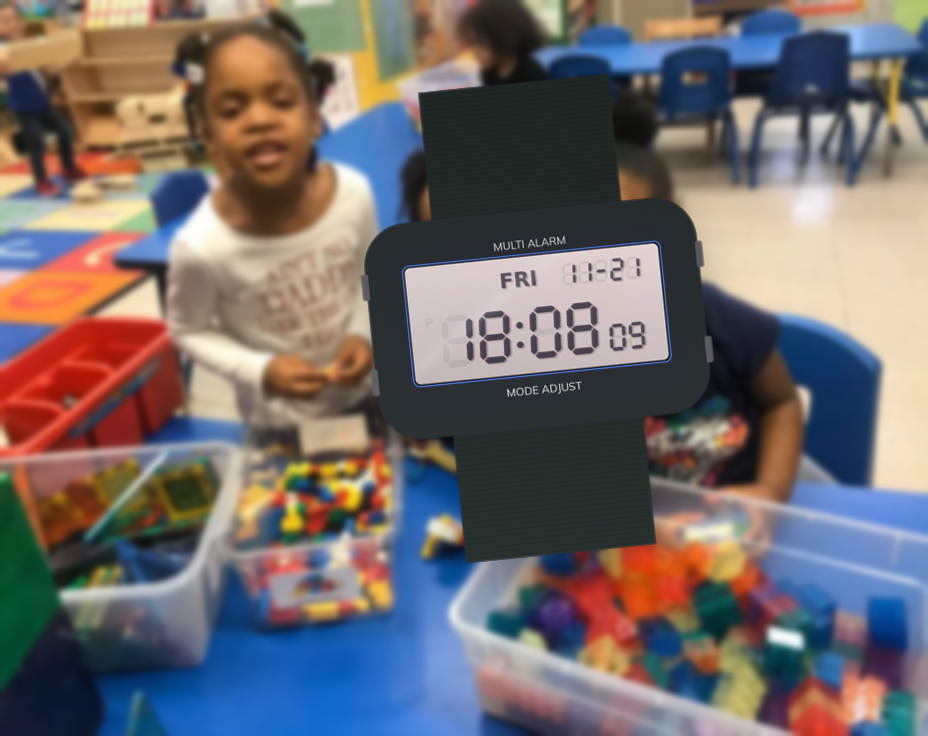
**18:08:09**
